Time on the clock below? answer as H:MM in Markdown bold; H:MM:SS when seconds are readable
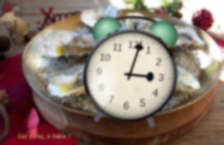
**3:02**
